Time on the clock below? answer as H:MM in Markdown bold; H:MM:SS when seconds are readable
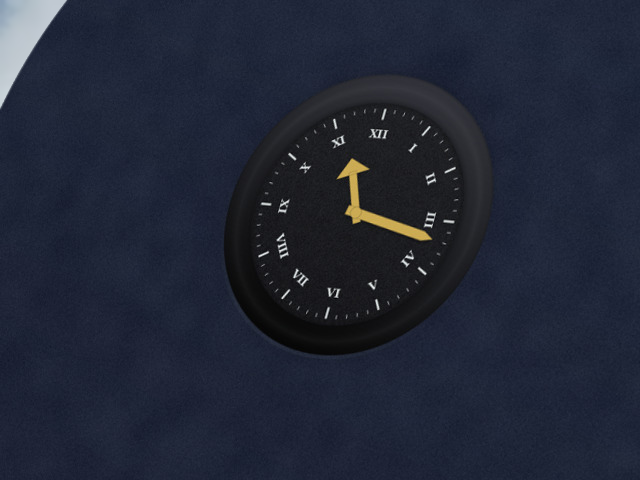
**11:17**
